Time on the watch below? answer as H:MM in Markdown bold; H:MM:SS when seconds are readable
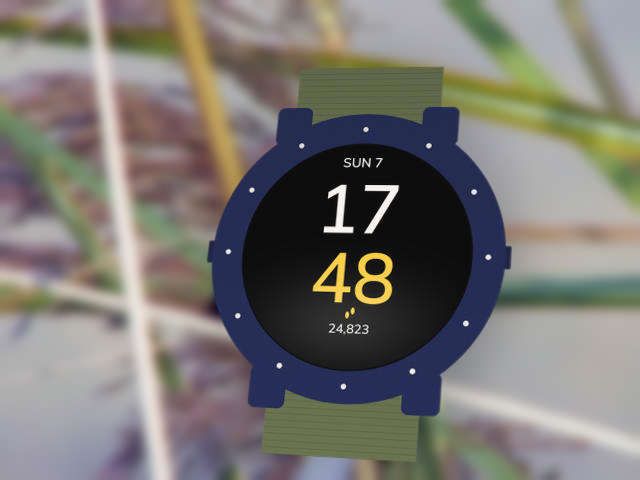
**17:48**
